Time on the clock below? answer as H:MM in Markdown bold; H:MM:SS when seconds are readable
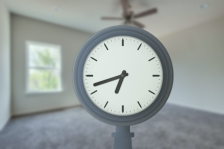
**6:42**
